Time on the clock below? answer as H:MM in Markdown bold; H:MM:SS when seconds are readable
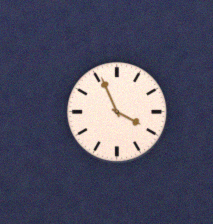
**3:56**
